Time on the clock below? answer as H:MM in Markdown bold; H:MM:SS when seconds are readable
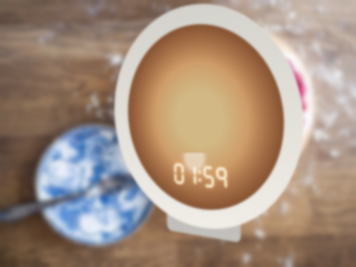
**1:59**
